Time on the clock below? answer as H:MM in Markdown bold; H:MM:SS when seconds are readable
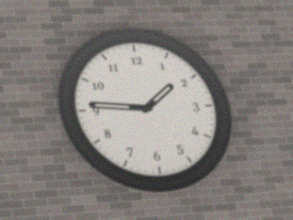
**1:46**
